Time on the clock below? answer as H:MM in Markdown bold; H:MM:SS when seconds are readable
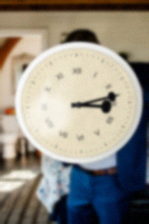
**3:13**
